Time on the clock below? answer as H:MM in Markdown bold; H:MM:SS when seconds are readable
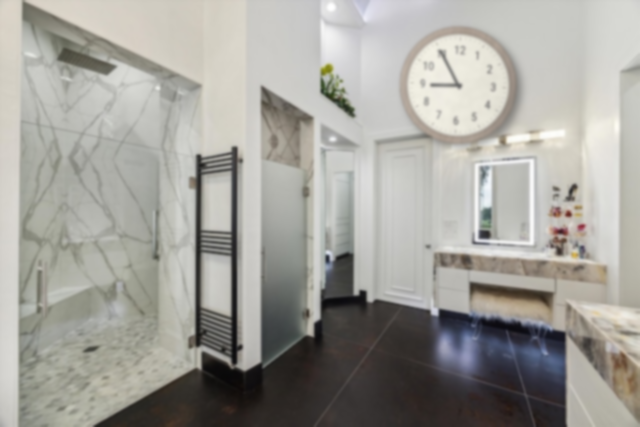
**8:55**
